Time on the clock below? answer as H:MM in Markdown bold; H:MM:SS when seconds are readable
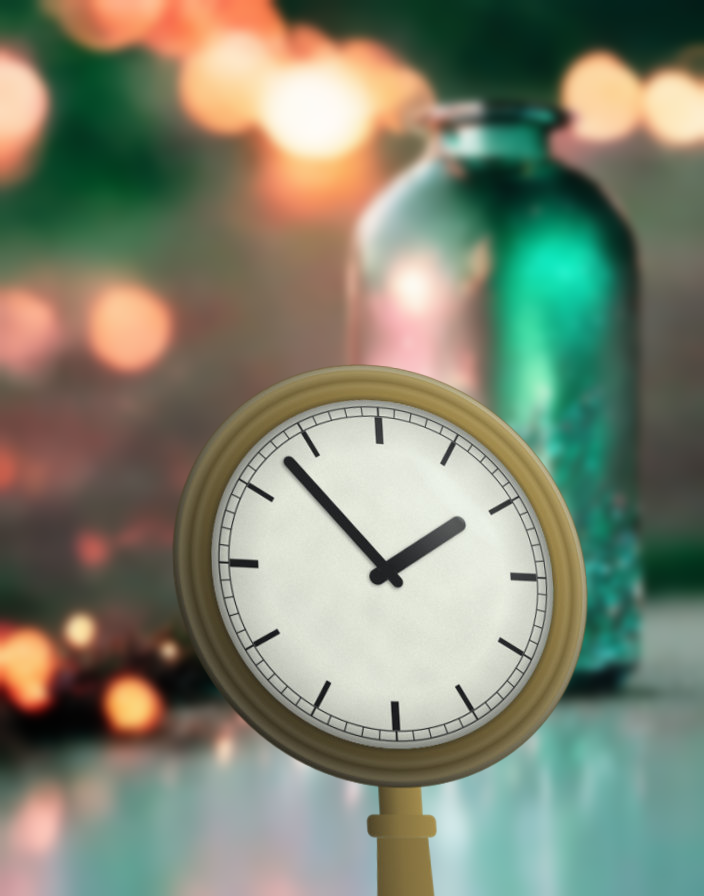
**1:53**
